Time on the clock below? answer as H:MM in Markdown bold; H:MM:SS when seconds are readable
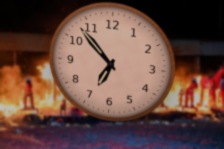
**6:53**
